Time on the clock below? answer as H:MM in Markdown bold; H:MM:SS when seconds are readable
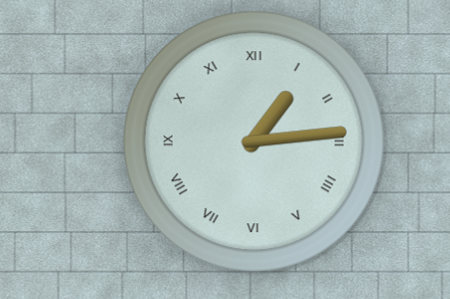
**1:14**
